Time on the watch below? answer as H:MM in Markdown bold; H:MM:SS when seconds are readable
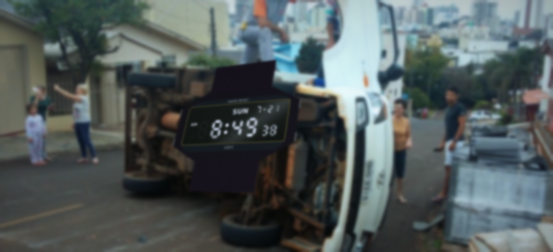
**8:49**
